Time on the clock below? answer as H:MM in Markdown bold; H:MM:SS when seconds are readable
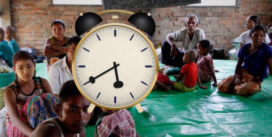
**5:40**
